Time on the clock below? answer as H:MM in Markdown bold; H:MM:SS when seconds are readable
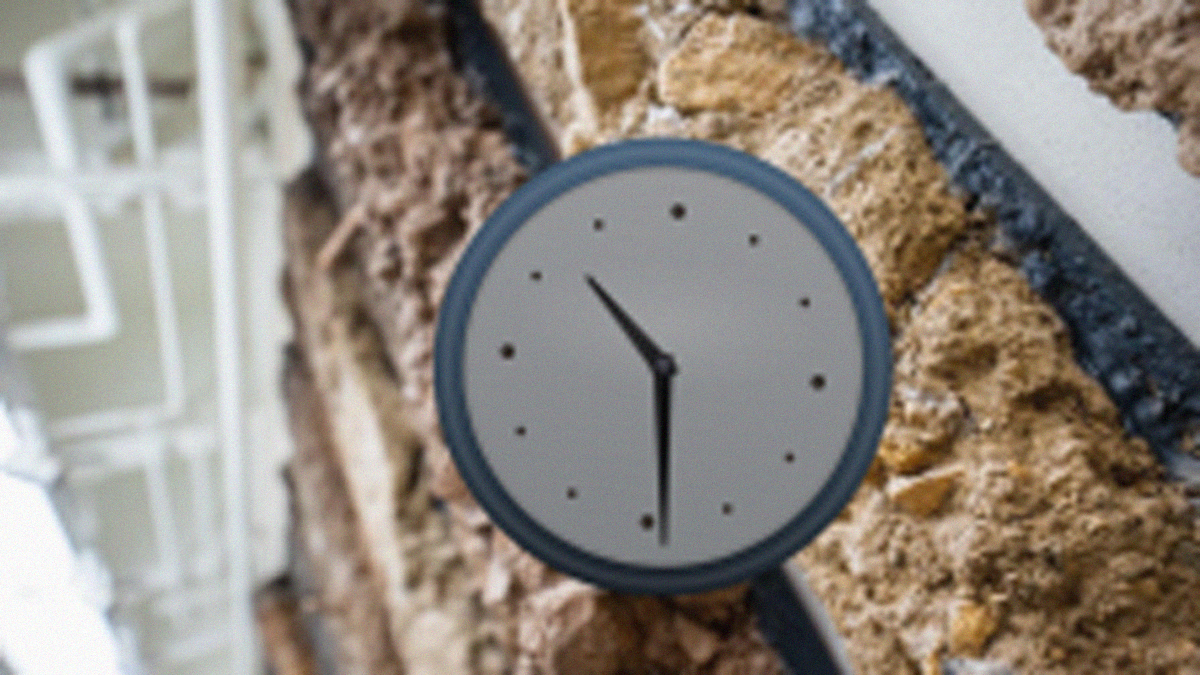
**10:29**
